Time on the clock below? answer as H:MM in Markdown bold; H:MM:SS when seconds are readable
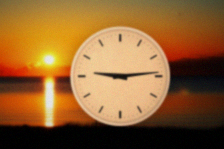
**9:14**
